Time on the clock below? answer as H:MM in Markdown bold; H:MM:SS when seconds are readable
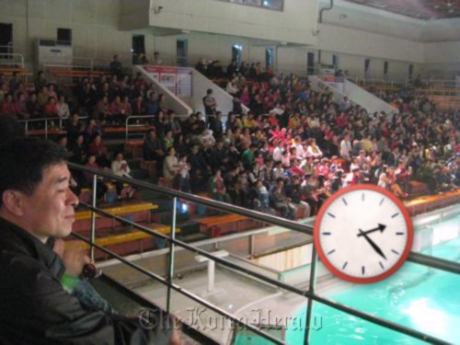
**2:23**
